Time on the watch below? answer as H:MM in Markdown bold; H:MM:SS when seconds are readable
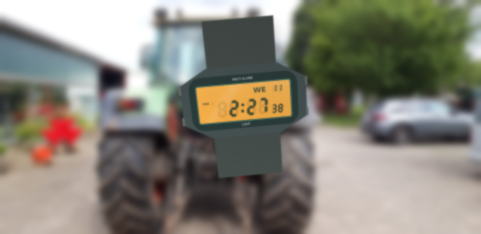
**2:27**
